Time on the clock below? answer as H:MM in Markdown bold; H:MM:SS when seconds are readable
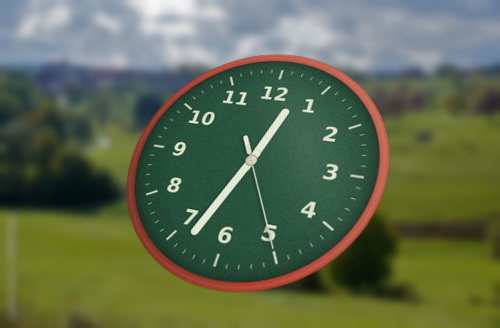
**12:33:25**
